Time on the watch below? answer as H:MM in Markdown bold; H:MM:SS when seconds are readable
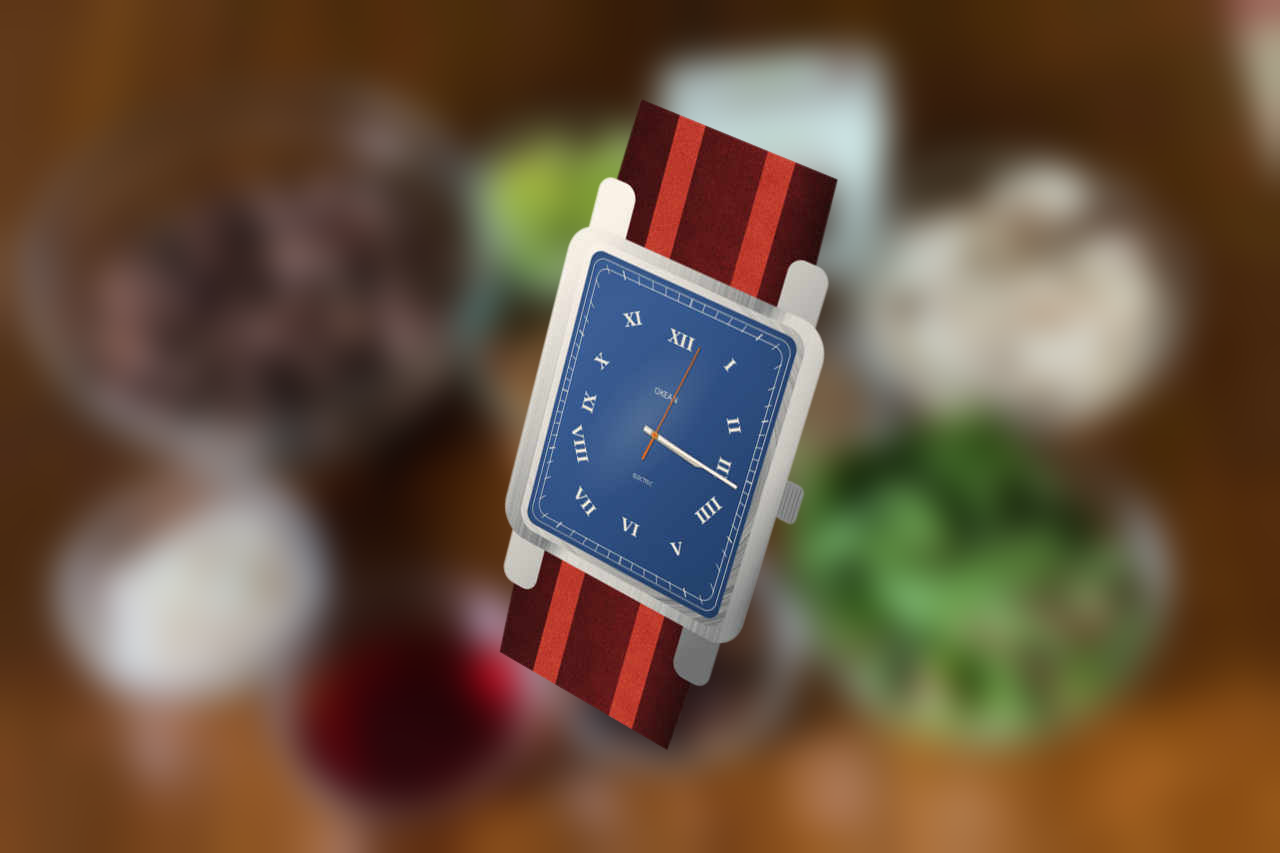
**3:16:02**
